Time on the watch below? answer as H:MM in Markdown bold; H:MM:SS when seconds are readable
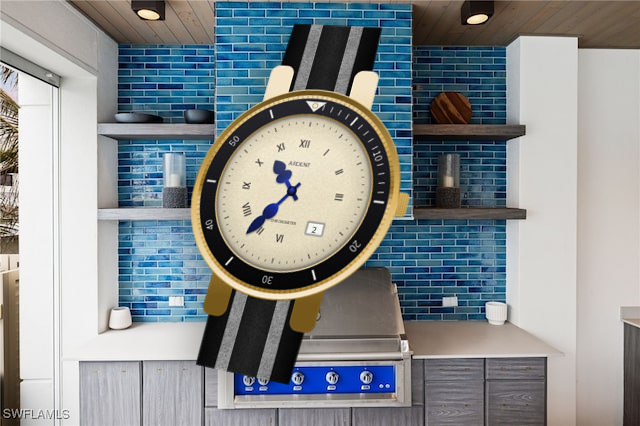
**10:36**
